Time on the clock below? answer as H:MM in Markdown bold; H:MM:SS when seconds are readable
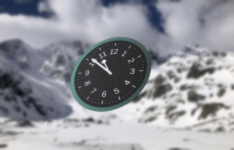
**10:51**
